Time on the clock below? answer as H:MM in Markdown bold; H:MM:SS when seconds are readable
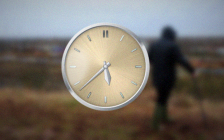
**5:38**
